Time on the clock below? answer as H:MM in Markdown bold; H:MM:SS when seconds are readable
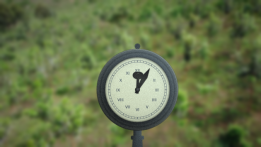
**12:05**
